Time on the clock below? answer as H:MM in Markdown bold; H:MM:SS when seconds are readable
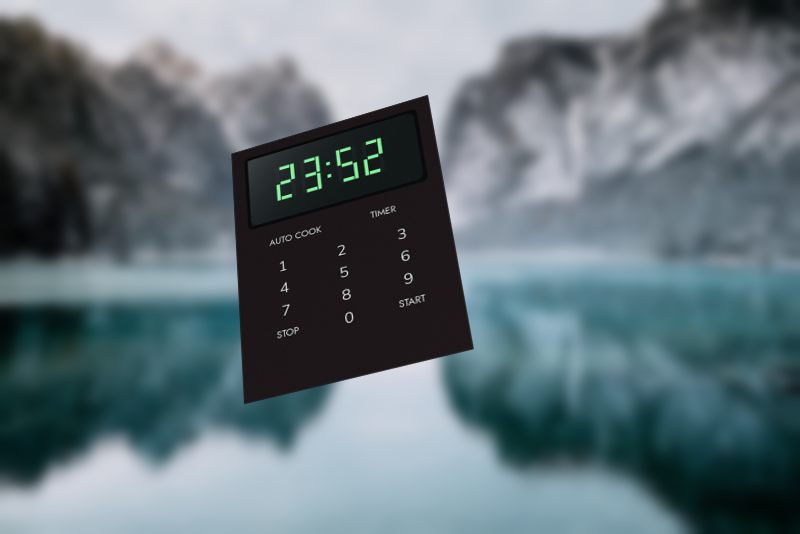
**23:52**
